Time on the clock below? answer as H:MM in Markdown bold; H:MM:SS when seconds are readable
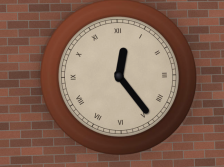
**12:24**
